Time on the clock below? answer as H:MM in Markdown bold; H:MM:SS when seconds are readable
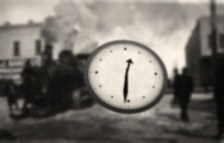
**12:31**
